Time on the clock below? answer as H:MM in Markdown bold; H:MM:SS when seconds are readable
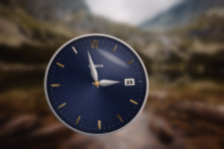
**2:58**
